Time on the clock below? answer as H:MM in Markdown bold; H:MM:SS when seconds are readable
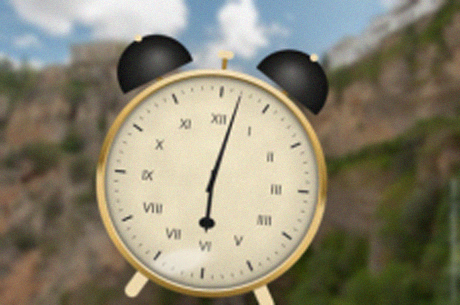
**6:02**
